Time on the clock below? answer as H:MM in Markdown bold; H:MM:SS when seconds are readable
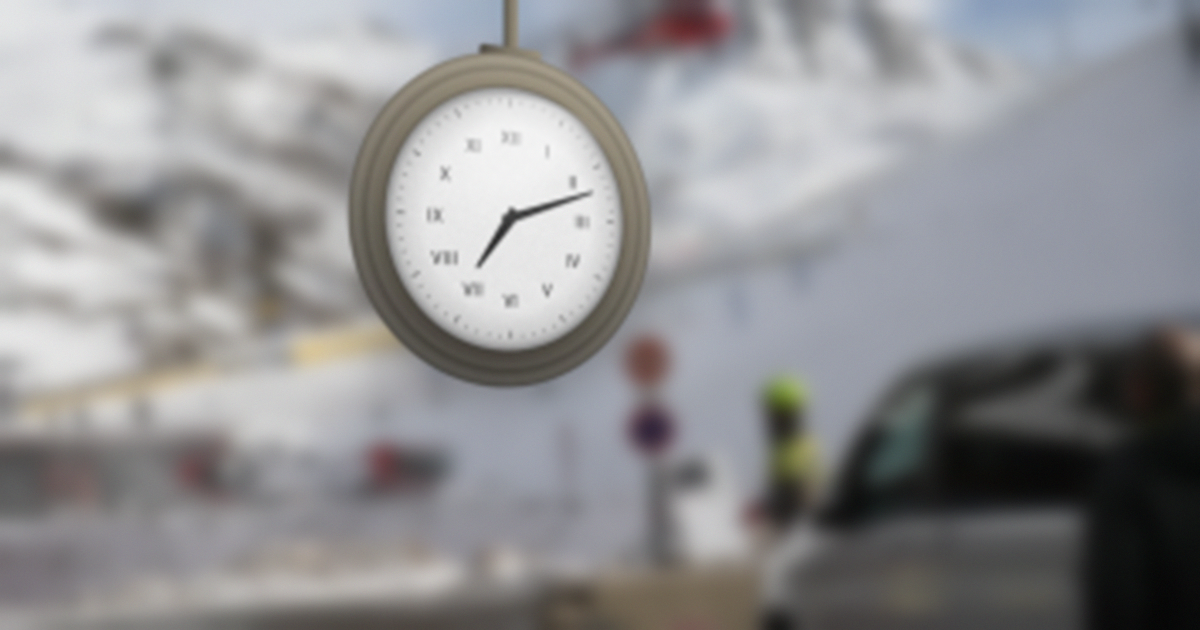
**7:12**
